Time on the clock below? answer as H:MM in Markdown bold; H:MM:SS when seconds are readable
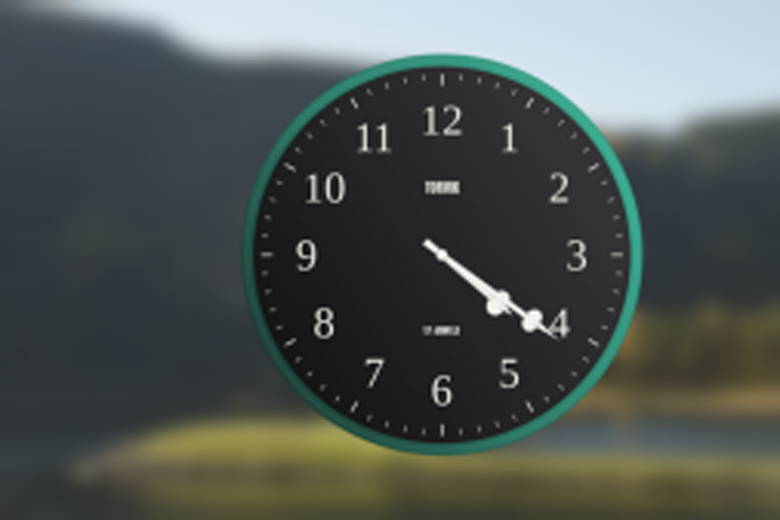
**4:21**
